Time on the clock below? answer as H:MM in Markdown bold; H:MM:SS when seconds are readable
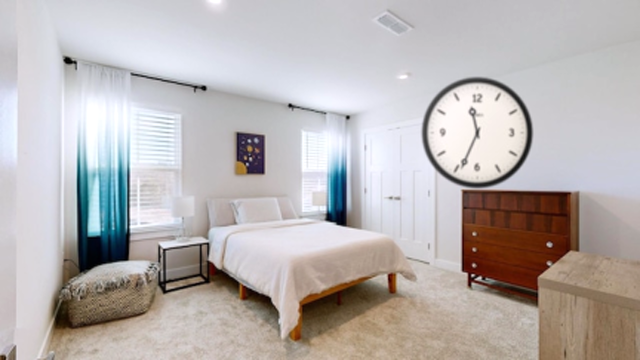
**11:34**
